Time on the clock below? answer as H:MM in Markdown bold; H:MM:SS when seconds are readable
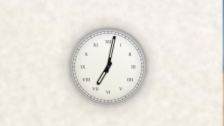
**7:02**
